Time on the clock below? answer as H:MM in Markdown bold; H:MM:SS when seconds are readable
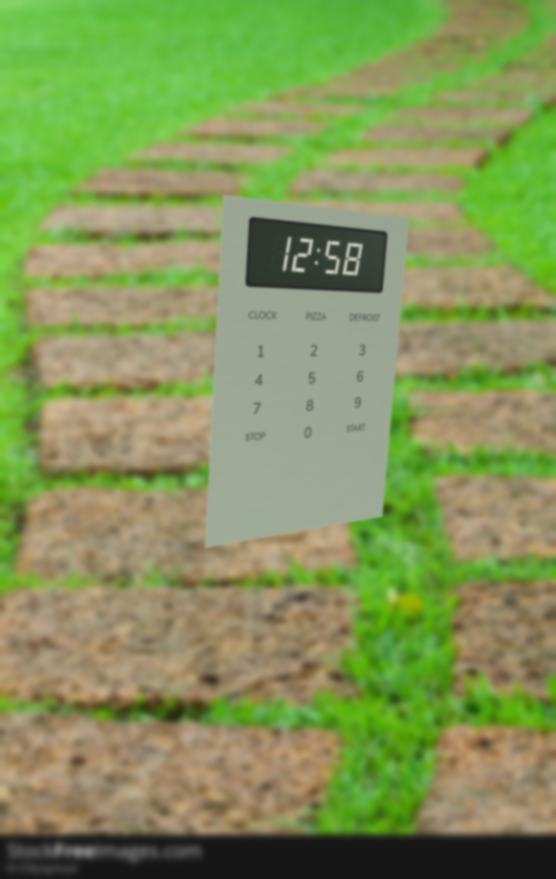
**12:58**
